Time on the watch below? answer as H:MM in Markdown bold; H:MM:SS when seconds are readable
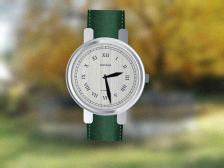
**2:28**
